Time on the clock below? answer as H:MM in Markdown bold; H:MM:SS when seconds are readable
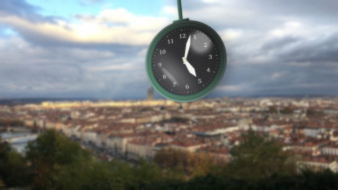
**5:03**
